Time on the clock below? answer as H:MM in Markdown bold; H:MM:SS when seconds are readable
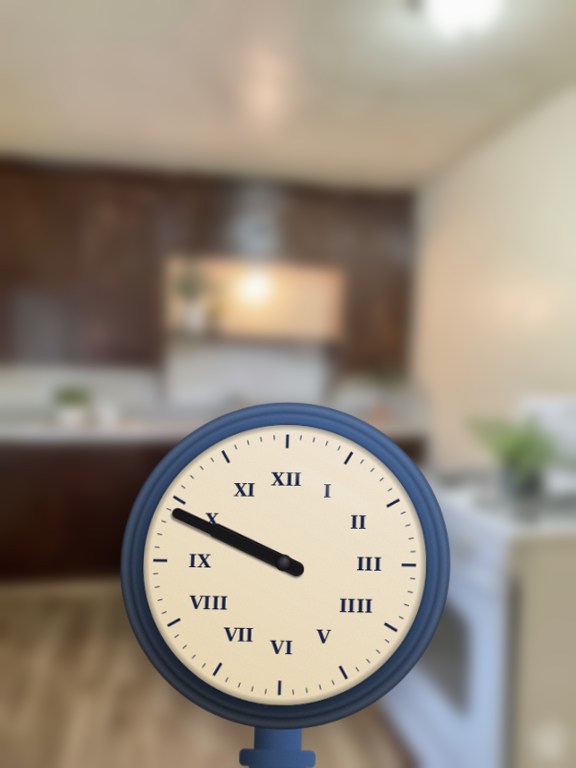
**9:49**
